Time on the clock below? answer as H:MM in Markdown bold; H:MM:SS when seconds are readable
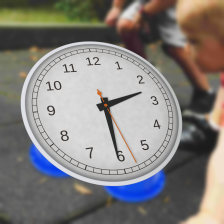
**2:30:28**
